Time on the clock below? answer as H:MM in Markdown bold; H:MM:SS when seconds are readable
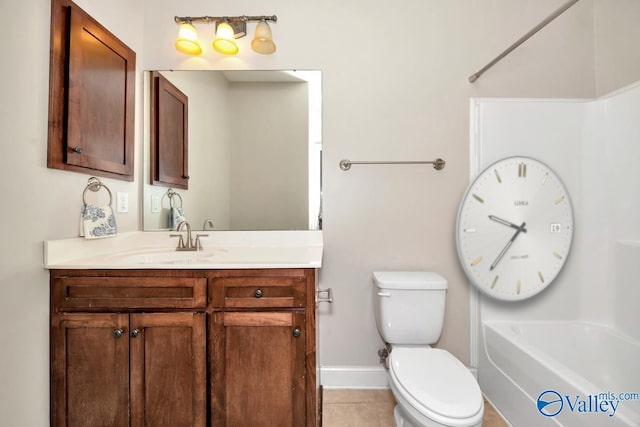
**9:37**
